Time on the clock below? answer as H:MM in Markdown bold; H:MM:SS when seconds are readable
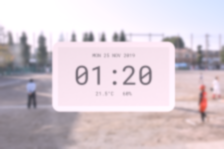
**1:20**
